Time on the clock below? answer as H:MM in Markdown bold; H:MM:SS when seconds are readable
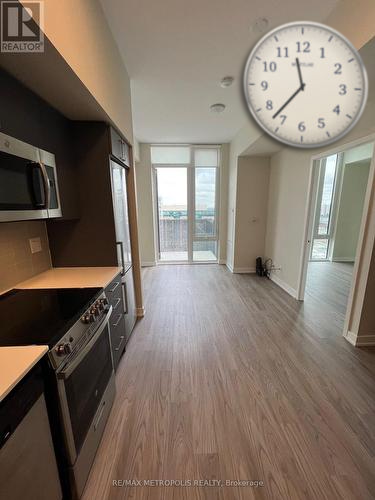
**11:37**
